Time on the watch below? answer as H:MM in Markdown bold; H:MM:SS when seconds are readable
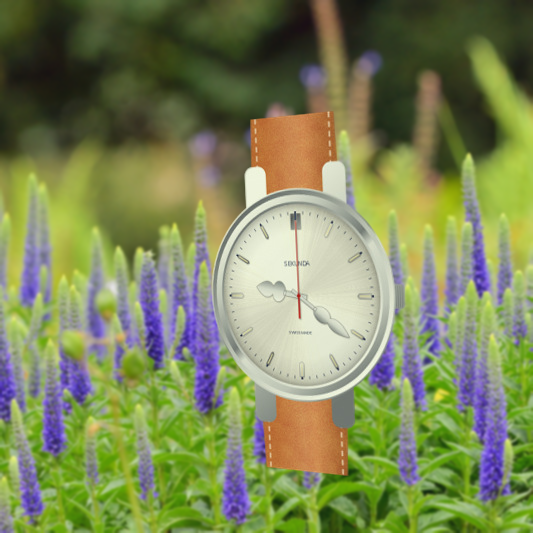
**9:21:00**
